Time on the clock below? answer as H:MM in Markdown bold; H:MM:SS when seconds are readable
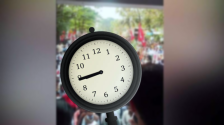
**8:44**
